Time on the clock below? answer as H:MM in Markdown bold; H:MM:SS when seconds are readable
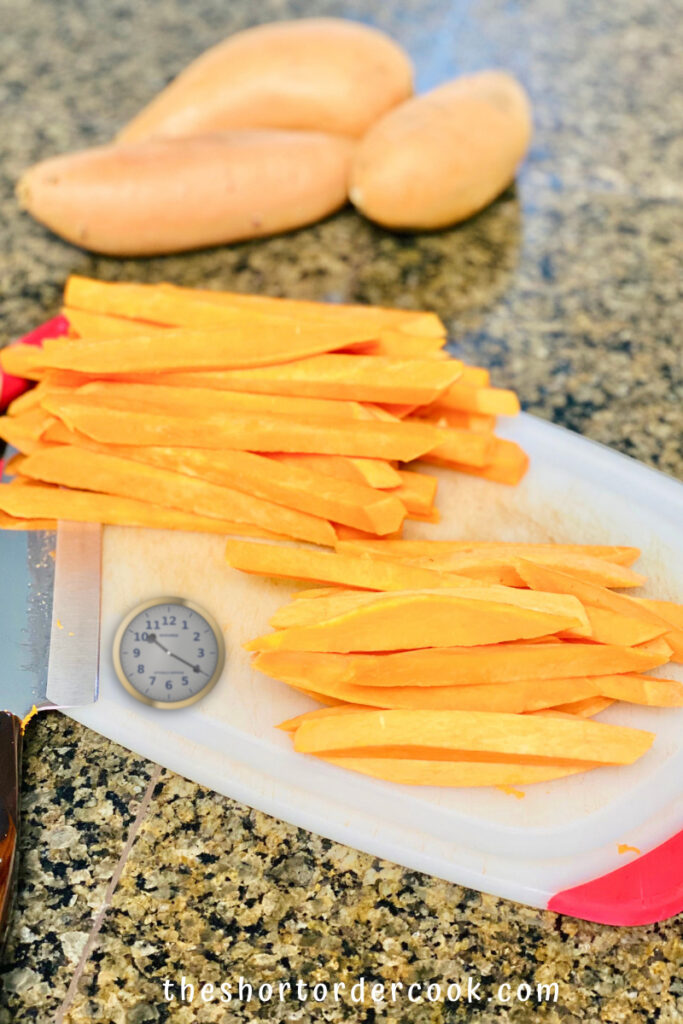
**10:20**
